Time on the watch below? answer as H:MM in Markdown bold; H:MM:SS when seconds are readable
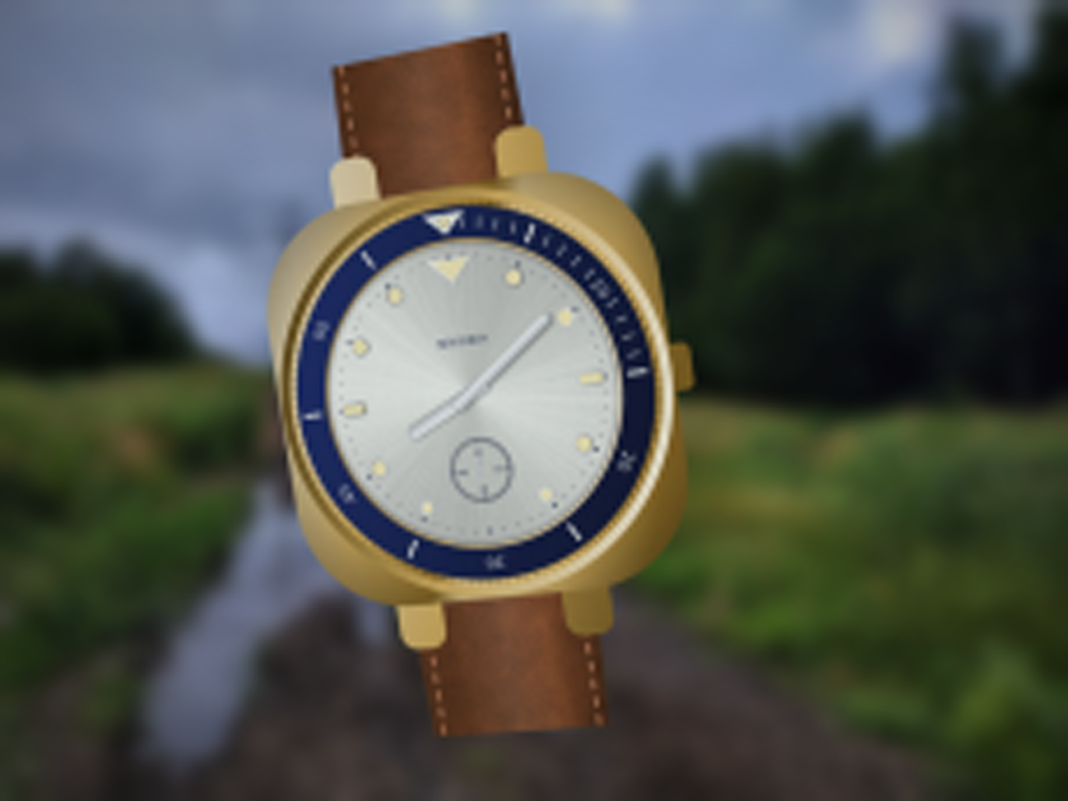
**8:09**
